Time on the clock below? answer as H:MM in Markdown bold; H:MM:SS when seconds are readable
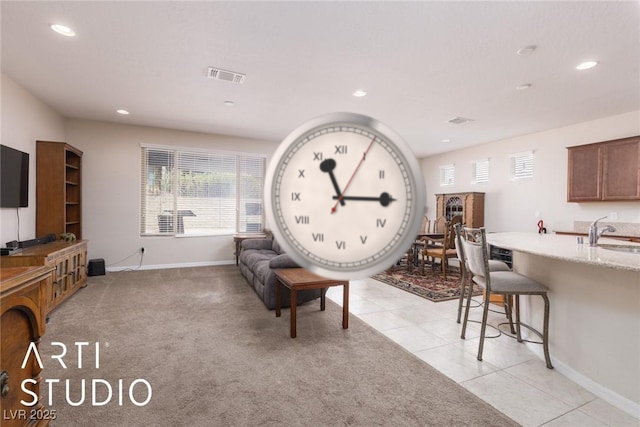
**11:15:05**
